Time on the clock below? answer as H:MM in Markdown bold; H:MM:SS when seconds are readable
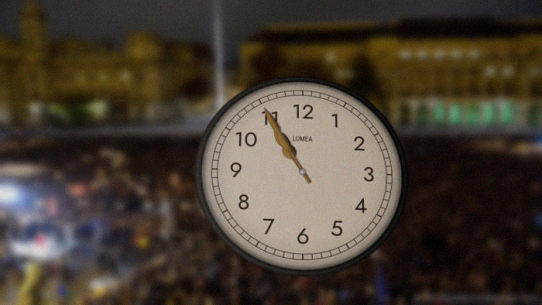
**10:55**
